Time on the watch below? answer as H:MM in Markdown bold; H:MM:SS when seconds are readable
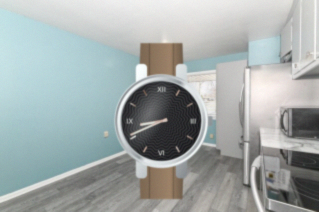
**8:41**
